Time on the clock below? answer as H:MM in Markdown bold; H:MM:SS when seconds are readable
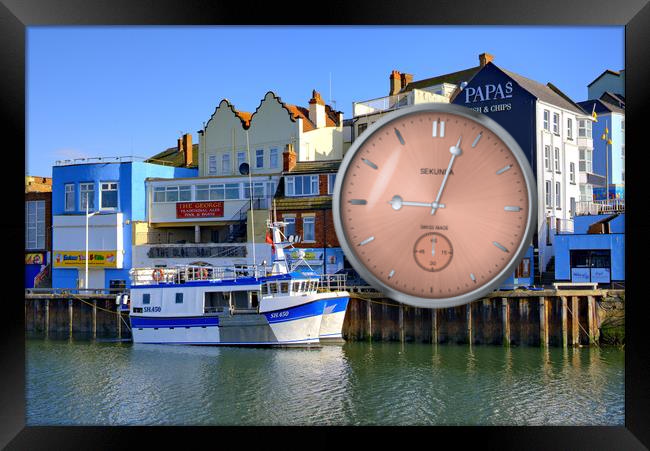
**9:03**
